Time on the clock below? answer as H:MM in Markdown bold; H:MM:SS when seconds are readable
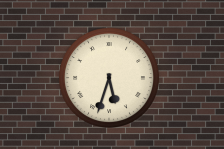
**5:33**
